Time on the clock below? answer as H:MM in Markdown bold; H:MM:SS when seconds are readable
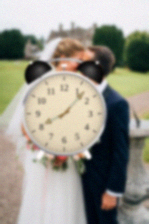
**8:07**
